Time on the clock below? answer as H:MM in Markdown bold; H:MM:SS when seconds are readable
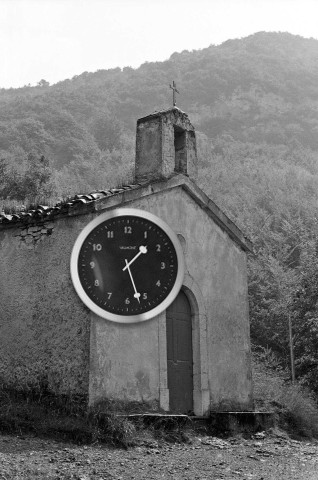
**1:27**
